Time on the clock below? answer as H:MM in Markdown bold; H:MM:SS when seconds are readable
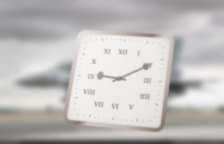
**9:10**
